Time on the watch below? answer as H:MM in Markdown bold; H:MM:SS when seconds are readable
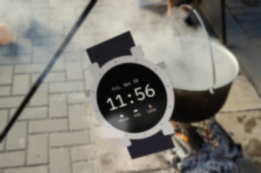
**11:56**
